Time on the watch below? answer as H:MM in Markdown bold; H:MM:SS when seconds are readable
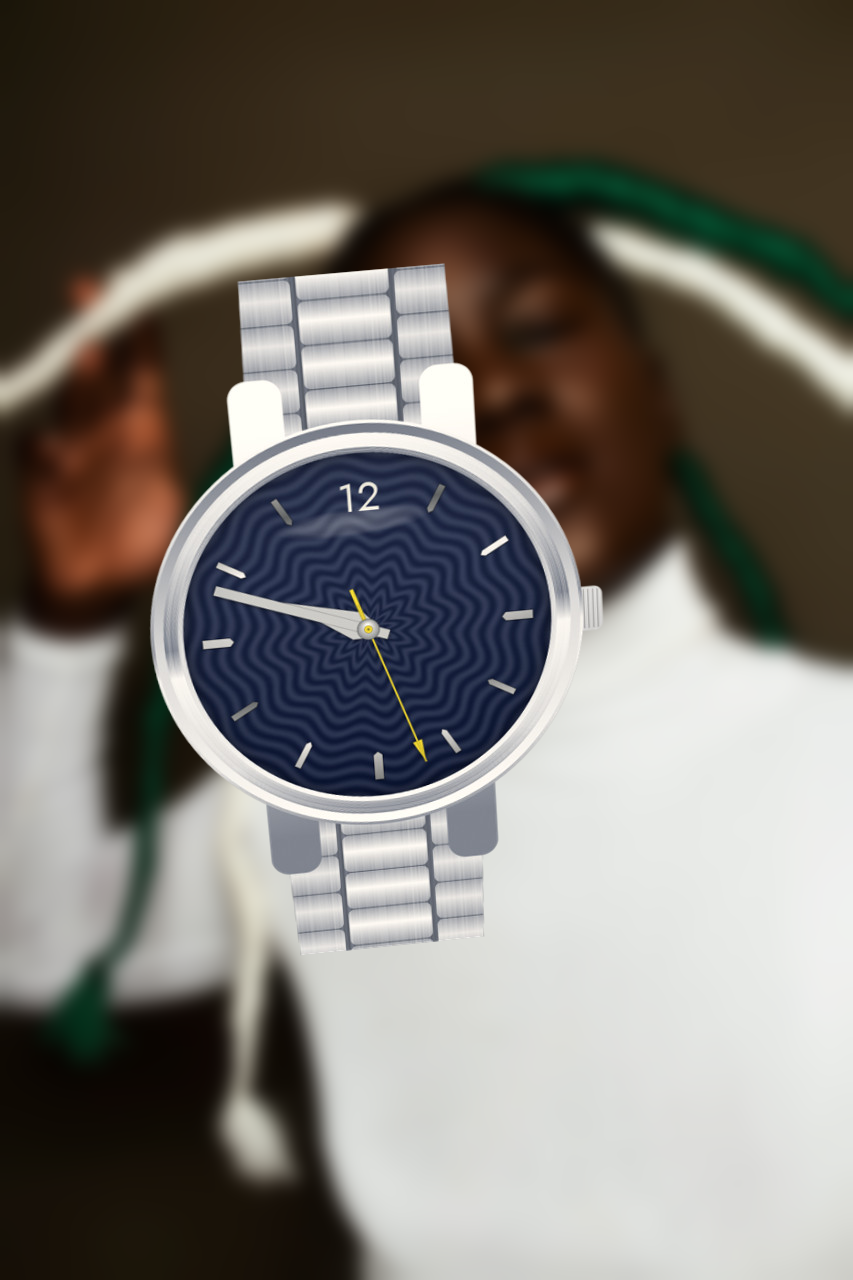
**9:48:27**
